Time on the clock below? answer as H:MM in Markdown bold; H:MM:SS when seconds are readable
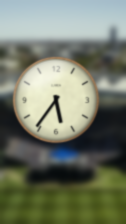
**5:36**
